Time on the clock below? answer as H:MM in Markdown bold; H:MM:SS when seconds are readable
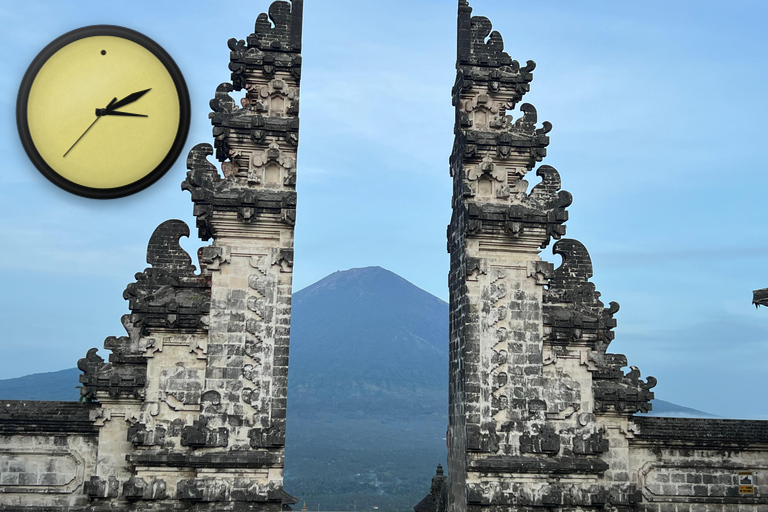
**3:10:37**
